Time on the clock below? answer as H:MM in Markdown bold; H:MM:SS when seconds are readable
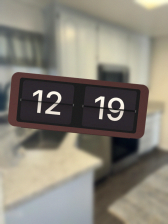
**12:19**
